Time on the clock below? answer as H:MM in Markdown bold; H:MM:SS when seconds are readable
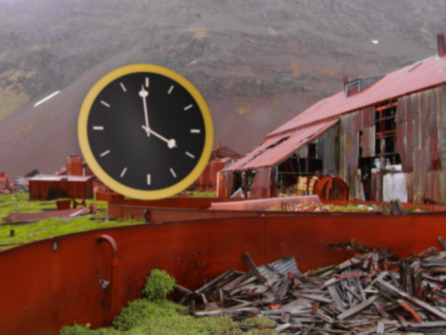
**3:59**
